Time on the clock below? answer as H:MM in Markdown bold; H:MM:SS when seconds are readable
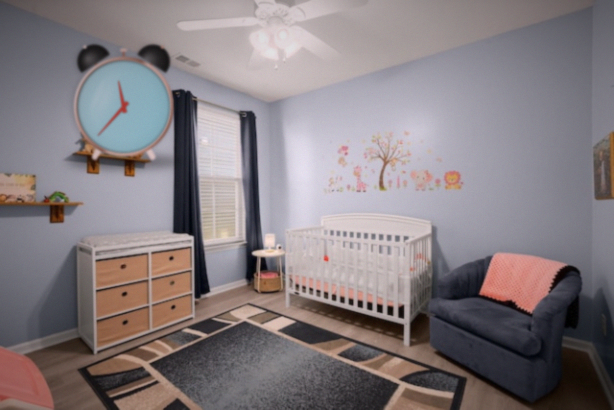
**11:37**
